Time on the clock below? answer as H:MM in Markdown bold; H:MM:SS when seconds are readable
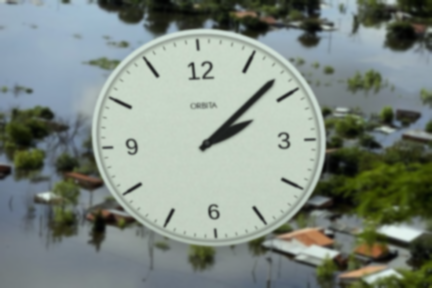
**2:08**
